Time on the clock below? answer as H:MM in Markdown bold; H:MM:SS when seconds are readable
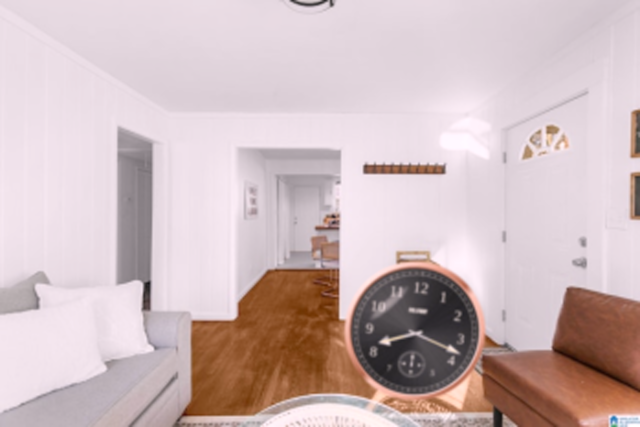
**8:18**
